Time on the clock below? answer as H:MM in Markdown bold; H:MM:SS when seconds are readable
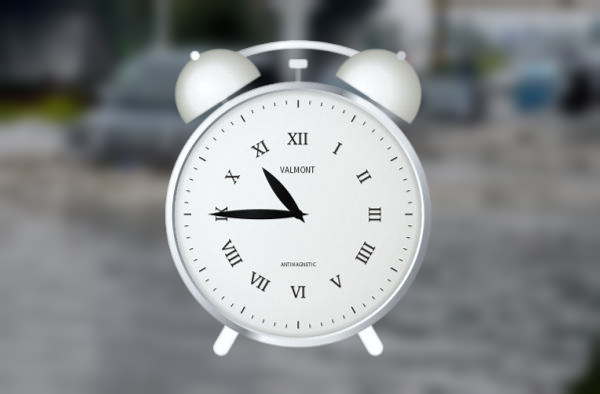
**10:45**
